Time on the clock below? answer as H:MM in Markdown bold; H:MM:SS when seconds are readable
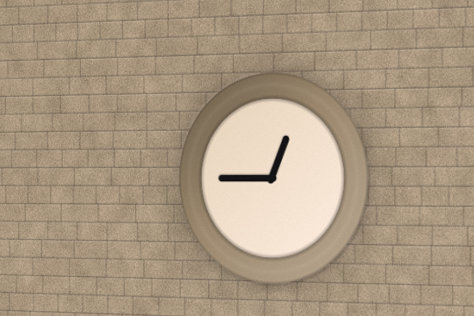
**12:45**
